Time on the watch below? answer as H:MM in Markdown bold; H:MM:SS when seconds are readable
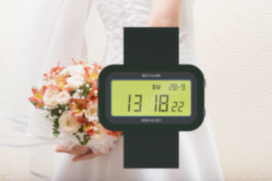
**13:18:22**
